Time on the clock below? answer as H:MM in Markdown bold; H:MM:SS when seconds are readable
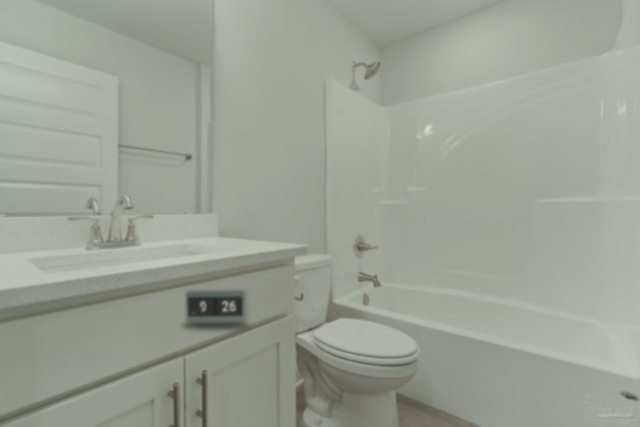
**9:26**
